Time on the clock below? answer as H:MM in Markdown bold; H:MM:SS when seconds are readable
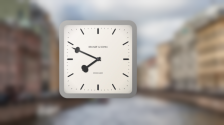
**7:49**
